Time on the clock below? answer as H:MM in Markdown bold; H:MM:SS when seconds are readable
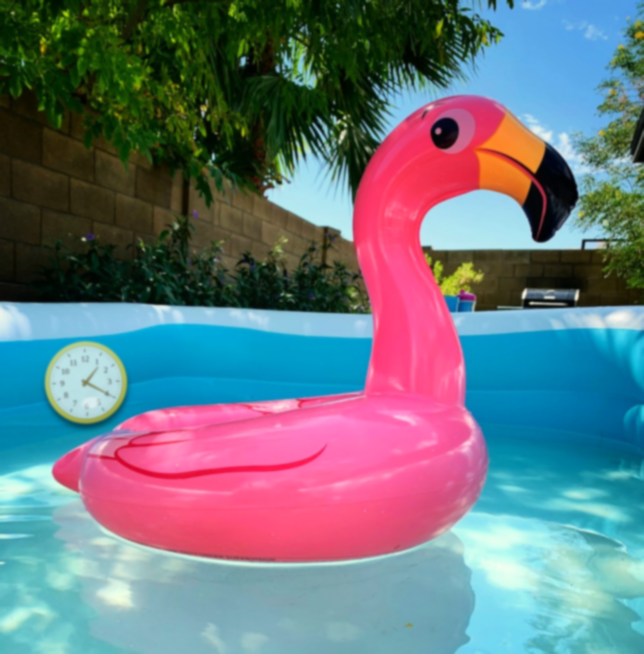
**1:20**
